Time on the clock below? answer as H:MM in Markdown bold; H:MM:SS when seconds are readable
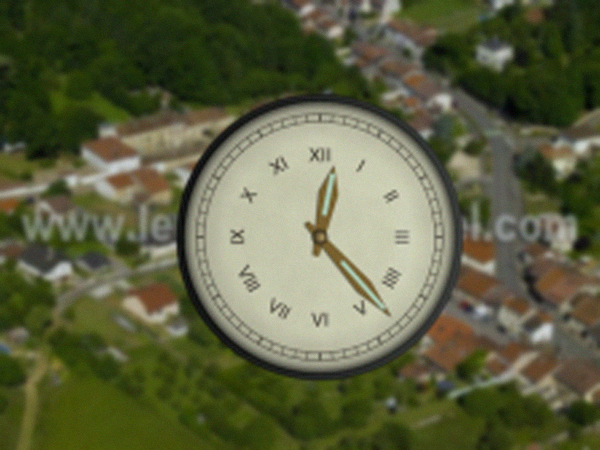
**12:23**
